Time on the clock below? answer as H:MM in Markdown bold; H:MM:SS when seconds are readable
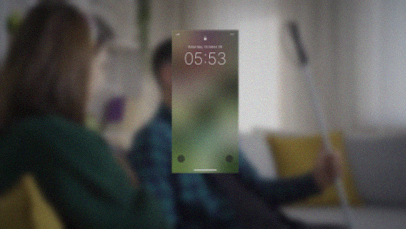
**5:53**
